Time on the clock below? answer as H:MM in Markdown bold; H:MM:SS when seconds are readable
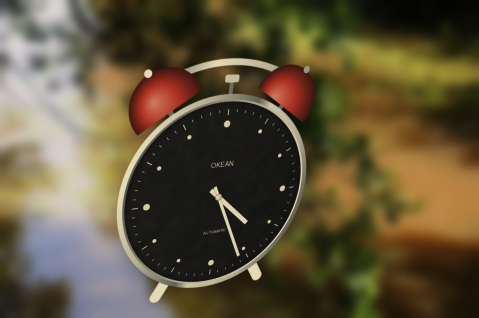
**4:26**
